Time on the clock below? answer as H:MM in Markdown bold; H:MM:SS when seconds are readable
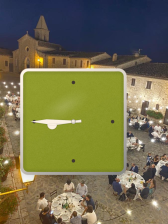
**8:45**
